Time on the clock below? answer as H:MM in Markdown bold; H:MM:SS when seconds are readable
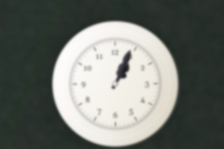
**1:04**
